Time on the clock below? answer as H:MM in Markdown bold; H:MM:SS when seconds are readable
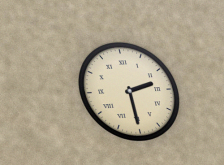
**2:30**
